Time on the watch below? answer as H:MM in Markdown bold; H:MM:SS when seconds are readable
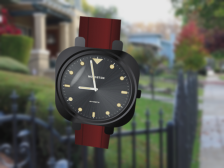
**8:58**
